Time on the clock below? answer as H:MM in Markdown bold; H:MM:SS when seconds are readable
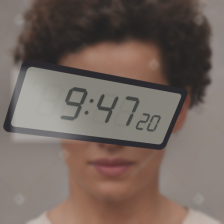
**9:47:20**
